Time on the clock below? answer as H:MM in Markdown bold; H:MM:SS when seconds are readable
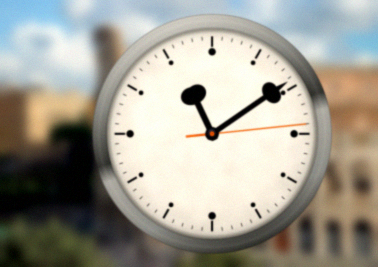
**11:09:14**
